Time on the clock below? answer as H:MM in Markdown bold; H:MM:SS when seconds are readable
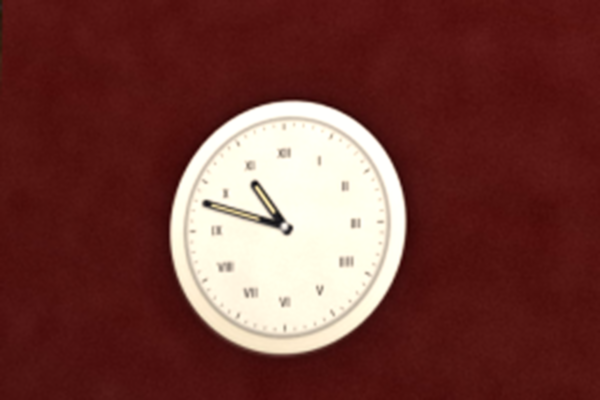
**10:48**
